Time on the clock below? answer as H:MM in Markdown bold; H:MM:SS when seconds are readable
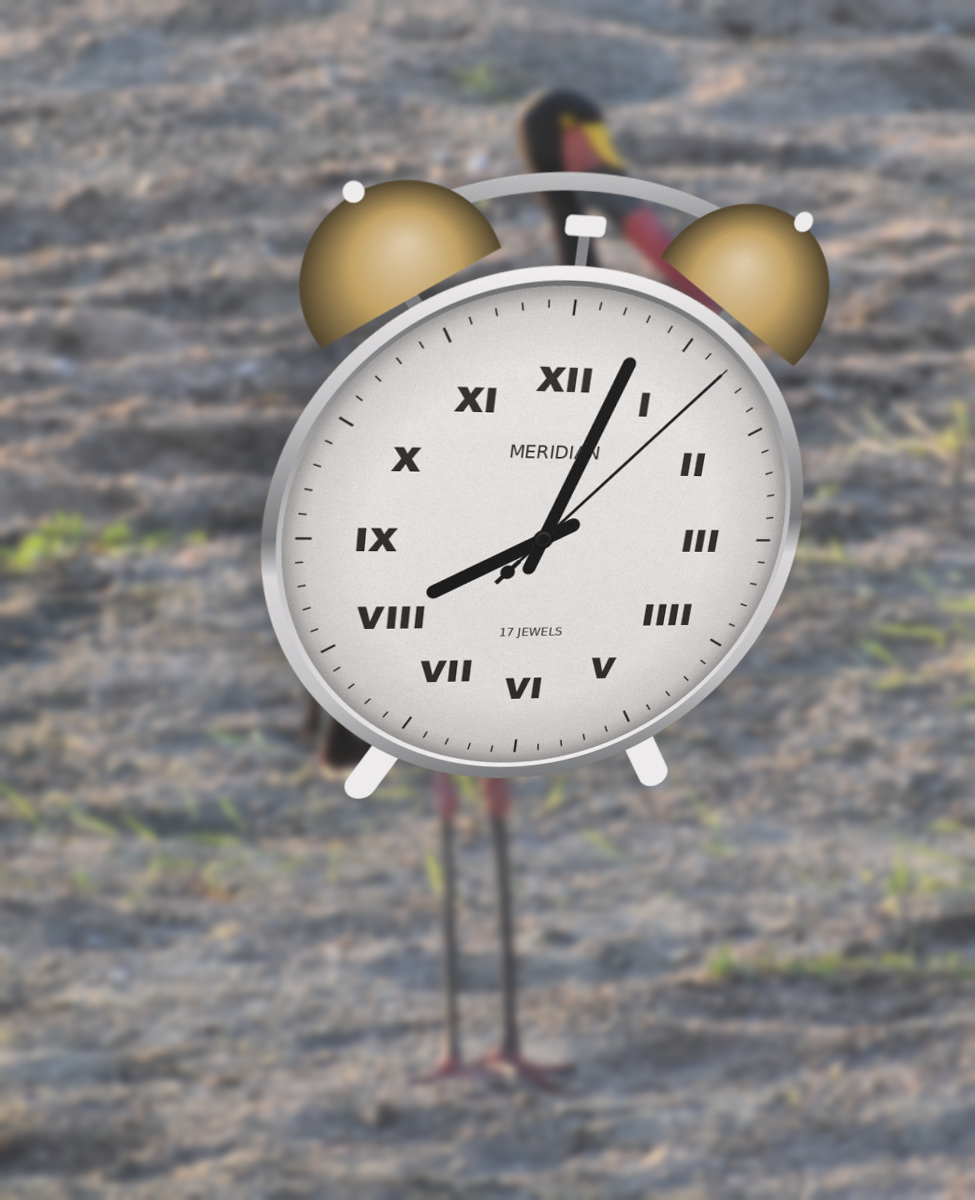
**8:03:07**
